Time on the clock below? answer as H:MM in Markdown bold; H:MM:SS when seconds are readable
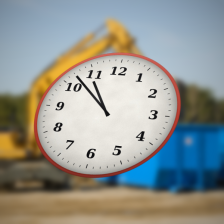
**10:52**
